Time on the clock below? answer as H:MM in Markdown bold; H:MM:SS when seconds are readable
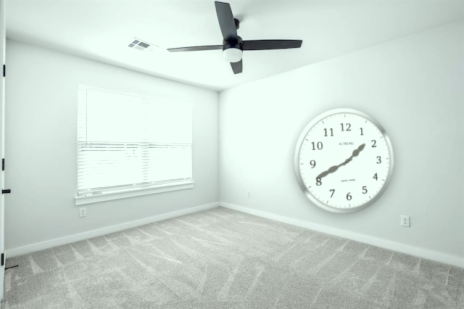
**1:41**
